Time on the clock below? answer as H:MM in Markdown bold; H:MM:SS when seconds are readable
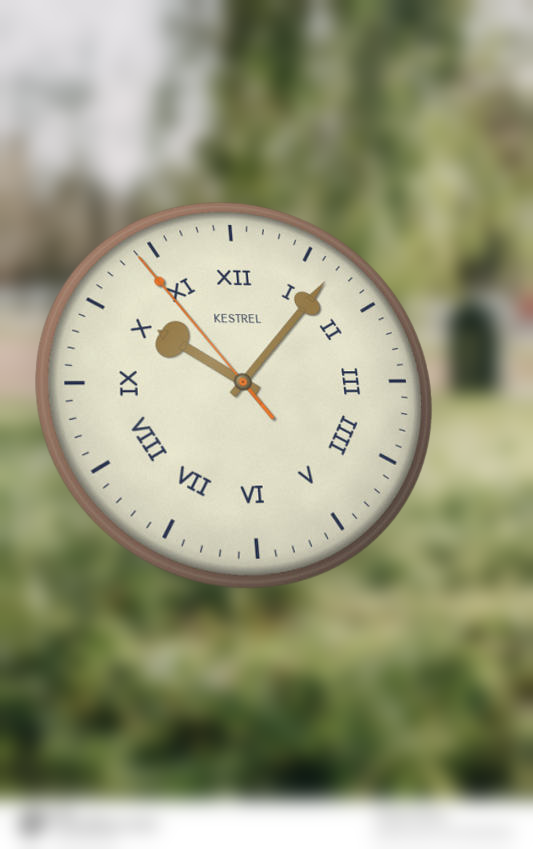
**10:06:54**
